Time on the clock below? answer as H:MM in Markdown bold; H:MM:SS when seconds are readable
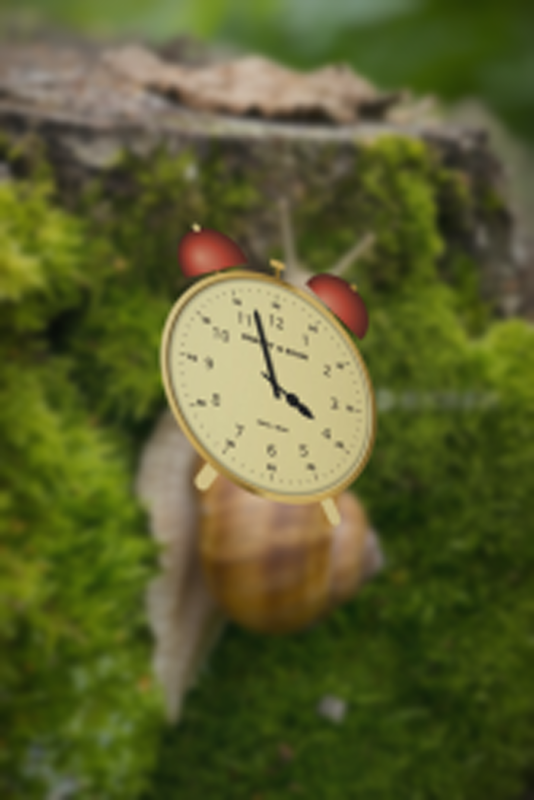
**3:57**
